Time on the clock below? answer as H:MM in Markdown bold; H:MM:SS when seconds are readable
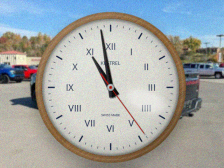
**10:58:24**
